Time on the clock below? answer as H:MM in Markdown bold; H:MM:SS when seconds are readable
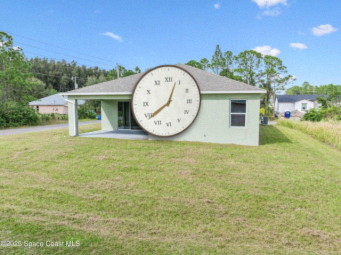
**12:39**
